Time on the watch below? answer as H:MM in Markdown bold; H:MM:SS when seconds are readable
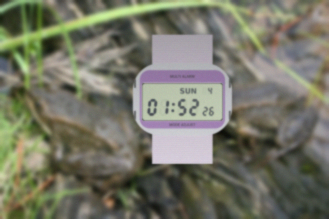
**1:52**
